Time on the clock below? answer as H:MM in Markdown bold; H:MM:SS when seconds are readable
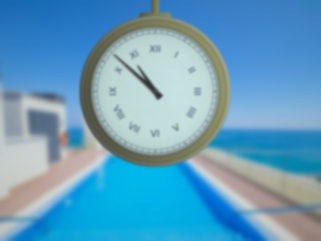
**10:52**
